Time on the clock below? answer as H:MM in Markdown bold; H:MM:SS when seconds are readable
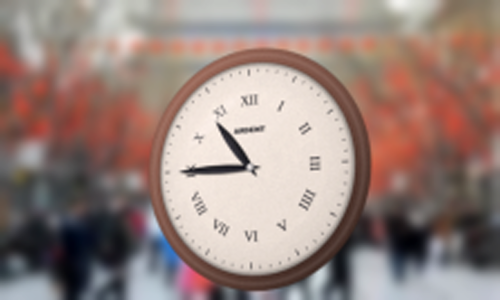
**10:45**
